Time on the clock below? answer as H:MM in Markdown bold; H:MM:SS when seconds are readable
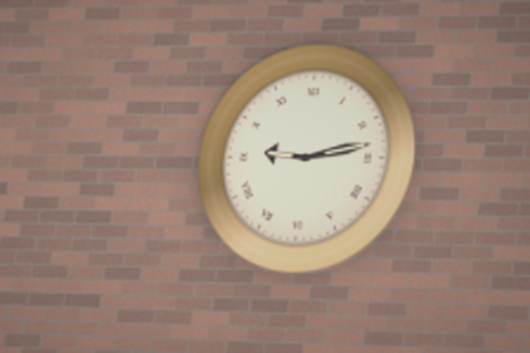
**9:13**
